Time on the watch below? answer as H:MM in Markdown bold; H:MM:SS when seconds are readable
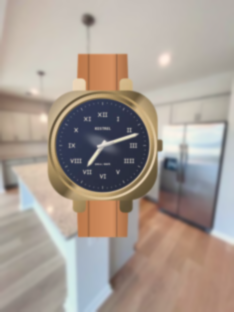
**7:12**
